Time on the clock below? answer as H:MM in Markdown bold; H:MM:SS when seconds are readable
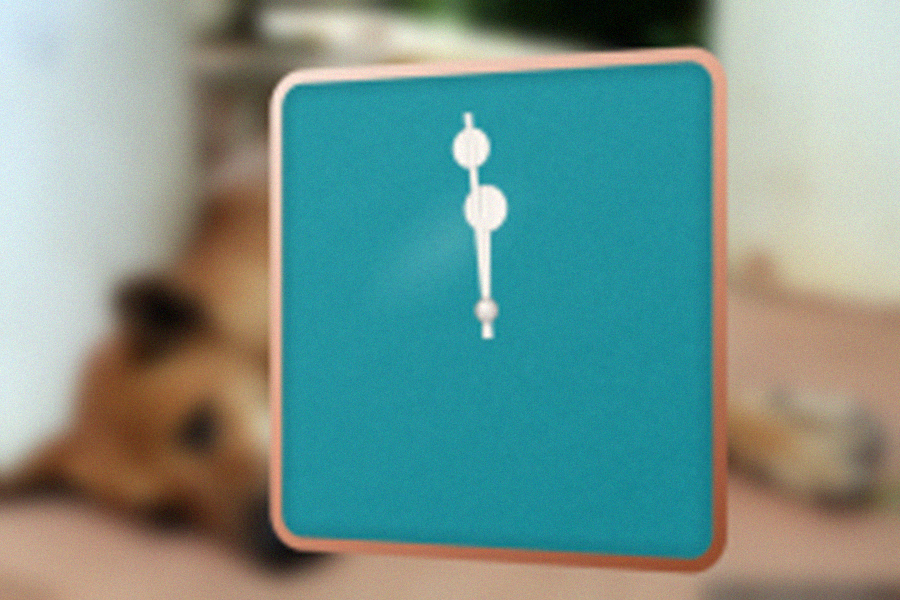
**11:59**
